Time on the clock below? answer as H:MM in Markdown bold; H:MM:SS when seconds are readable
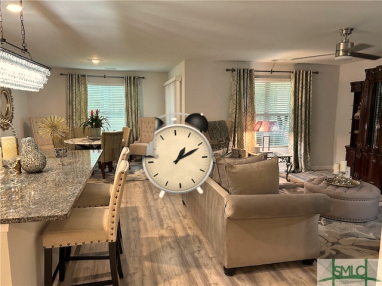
**1:11**
